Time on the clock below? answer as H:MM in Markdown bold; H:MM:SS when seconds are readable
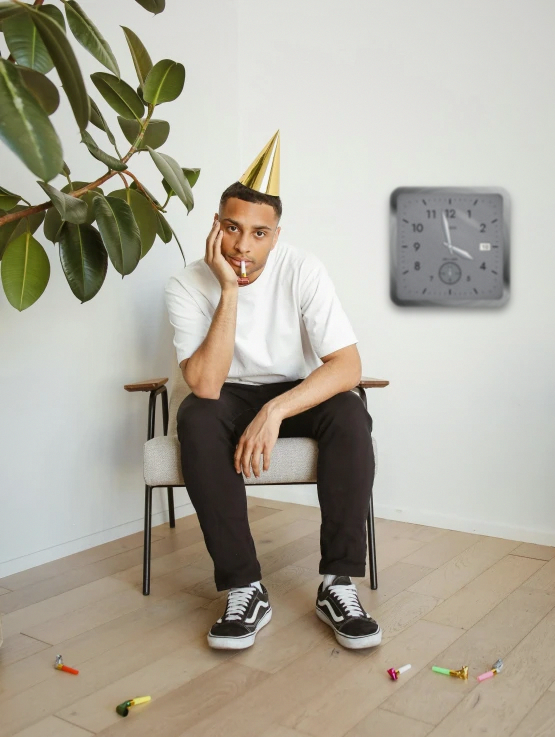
**3:58**
